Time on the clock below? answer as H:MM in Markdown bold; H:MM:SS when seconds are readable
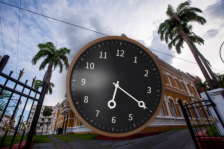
**6:20**
